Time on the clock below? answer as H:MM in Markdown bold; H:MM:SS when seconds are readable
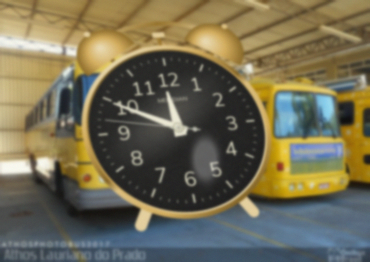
**11:49:47**
